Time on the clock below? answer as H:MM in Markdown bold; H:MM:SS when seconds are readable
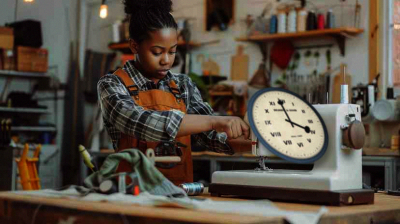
**3:59**
